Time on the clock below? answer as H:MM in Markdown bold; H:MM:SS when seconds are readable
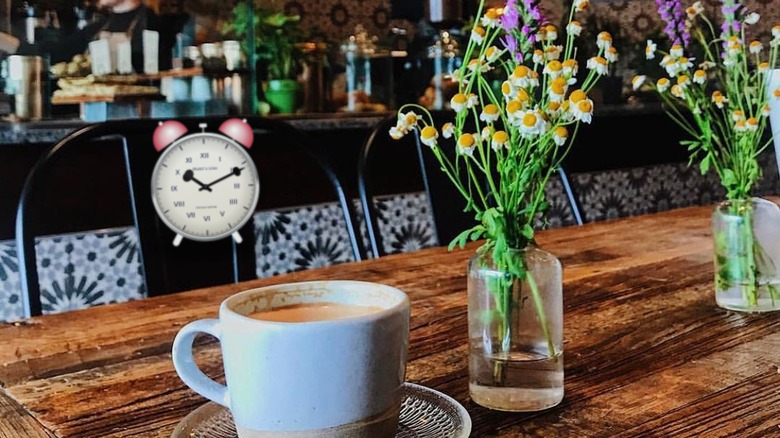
**10:11**
